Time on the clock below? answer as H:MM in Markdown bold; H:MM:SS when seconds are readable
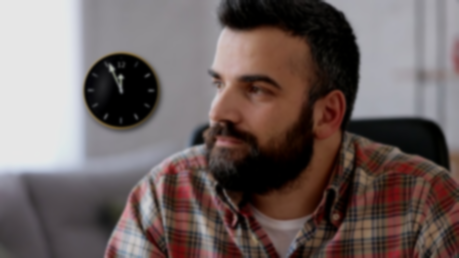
**11:56**
